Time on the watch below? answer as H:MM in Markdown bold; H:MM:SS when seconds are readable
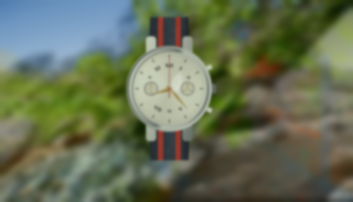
**8:23**
